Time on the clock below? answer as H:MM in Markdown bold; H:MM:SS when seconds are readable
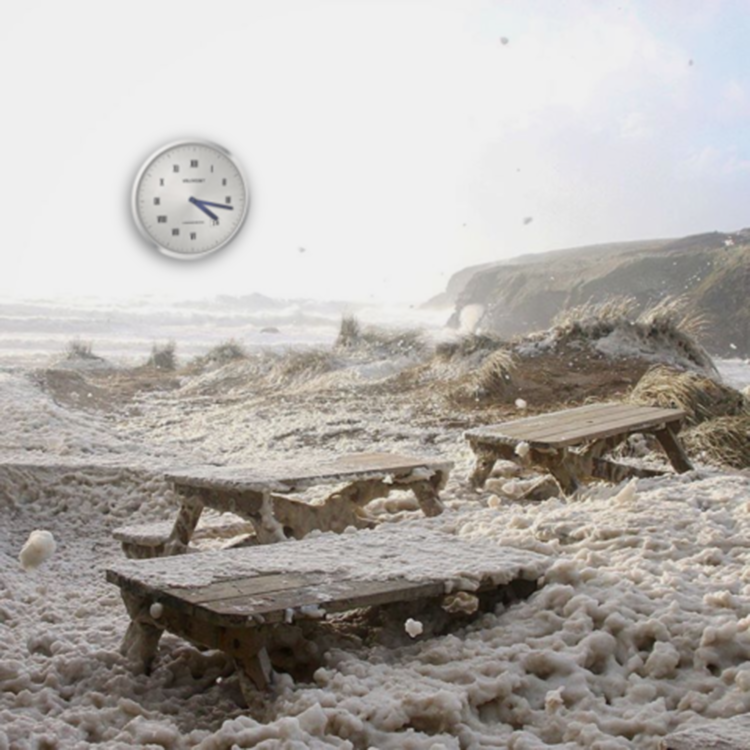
**4:17**
